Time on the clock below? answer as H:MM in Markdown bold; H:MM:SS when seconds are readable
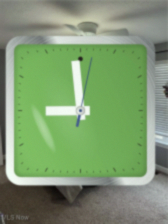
**8:59:02**
